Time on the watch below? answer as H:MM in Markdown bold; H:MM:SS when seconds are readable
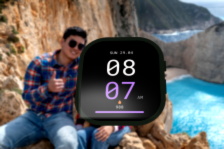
**8:07**
